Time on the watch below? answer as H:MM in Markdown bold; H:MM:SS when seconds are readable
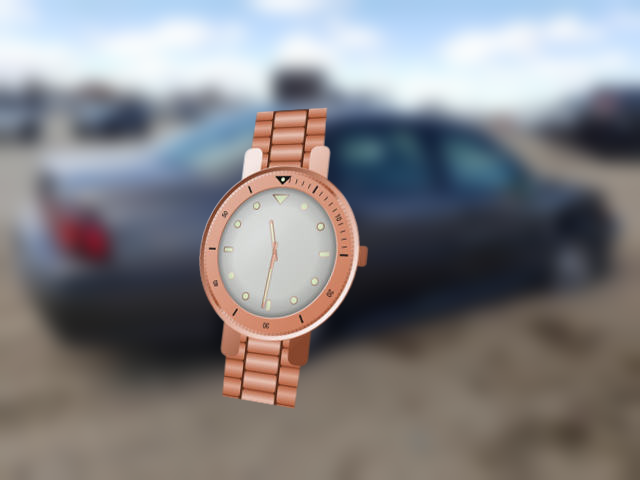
**11:31**
